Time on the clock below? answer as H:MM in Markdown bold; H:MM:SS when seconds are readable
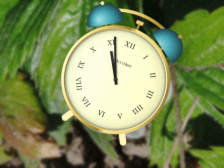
**10:56**
